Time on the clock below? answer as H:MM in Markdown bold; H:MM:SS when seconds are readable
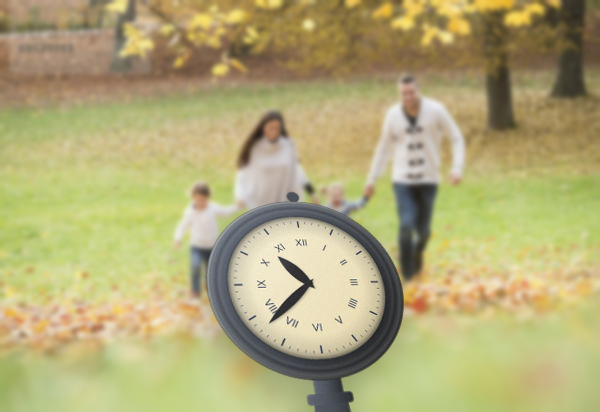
**10:38**
